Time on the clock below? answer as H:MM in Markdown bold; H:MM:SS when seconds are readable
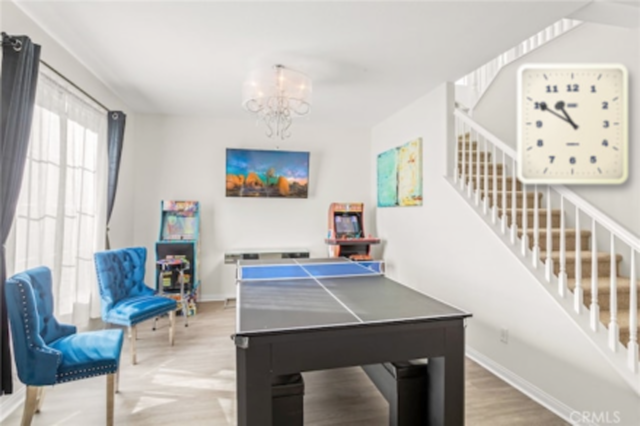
**10:50**
